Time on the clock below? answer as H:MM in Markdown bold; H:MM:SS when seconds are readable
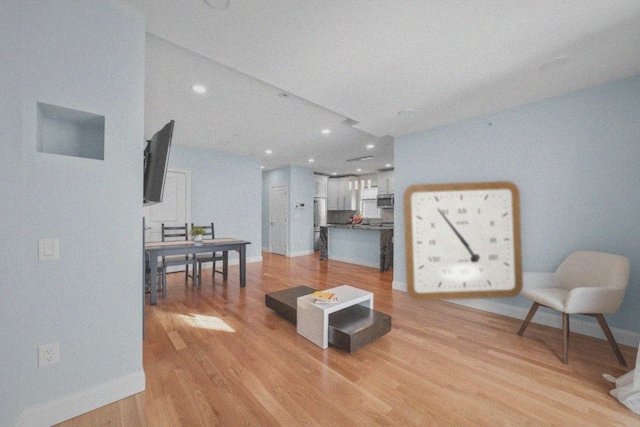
**4:54**
